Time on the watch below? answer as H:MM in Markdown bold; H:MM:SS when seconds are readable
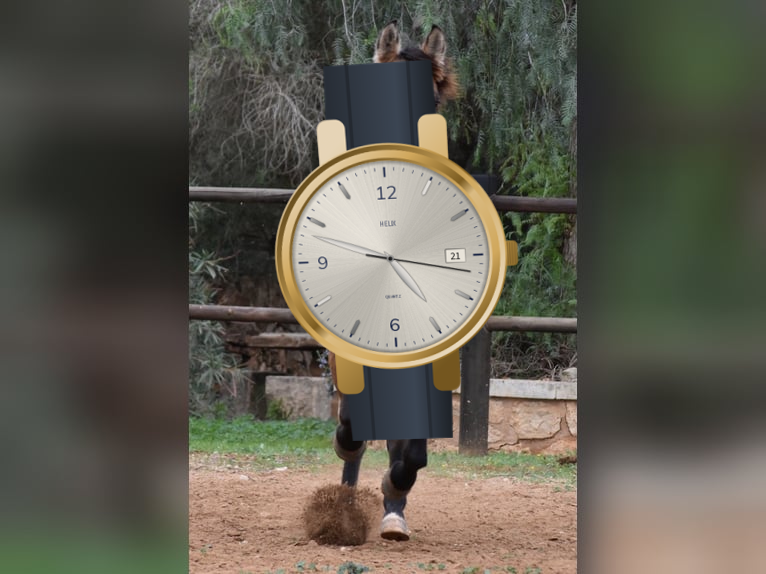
**4:48:17**
